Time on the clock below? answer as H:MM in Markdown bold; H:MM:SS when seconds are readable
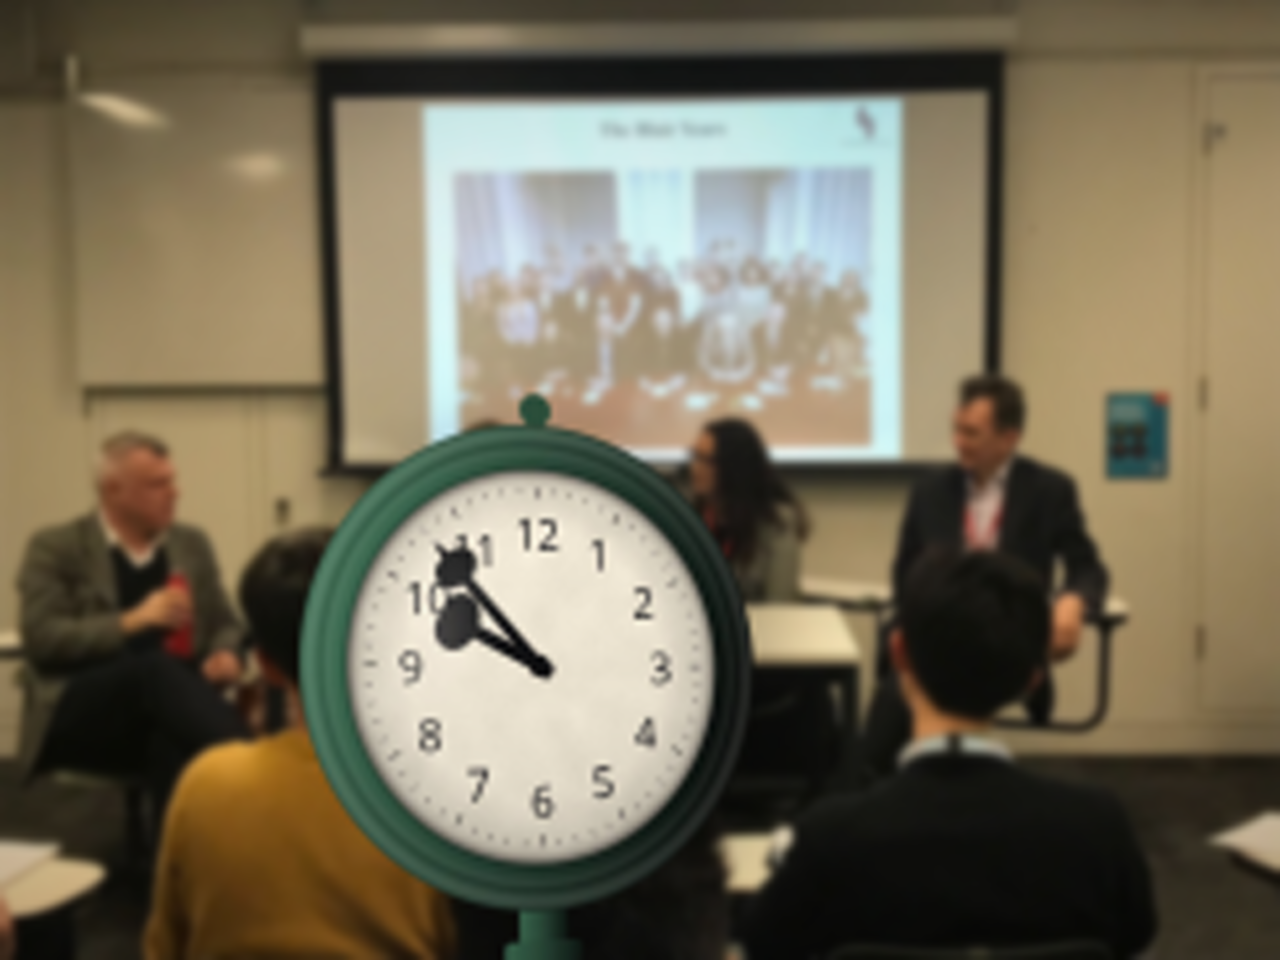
**9:53**
